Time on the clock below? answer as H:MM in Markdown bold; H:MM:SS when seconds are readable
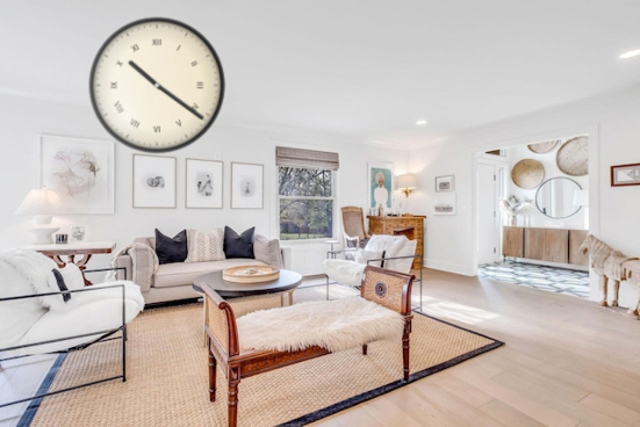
**10:21**
